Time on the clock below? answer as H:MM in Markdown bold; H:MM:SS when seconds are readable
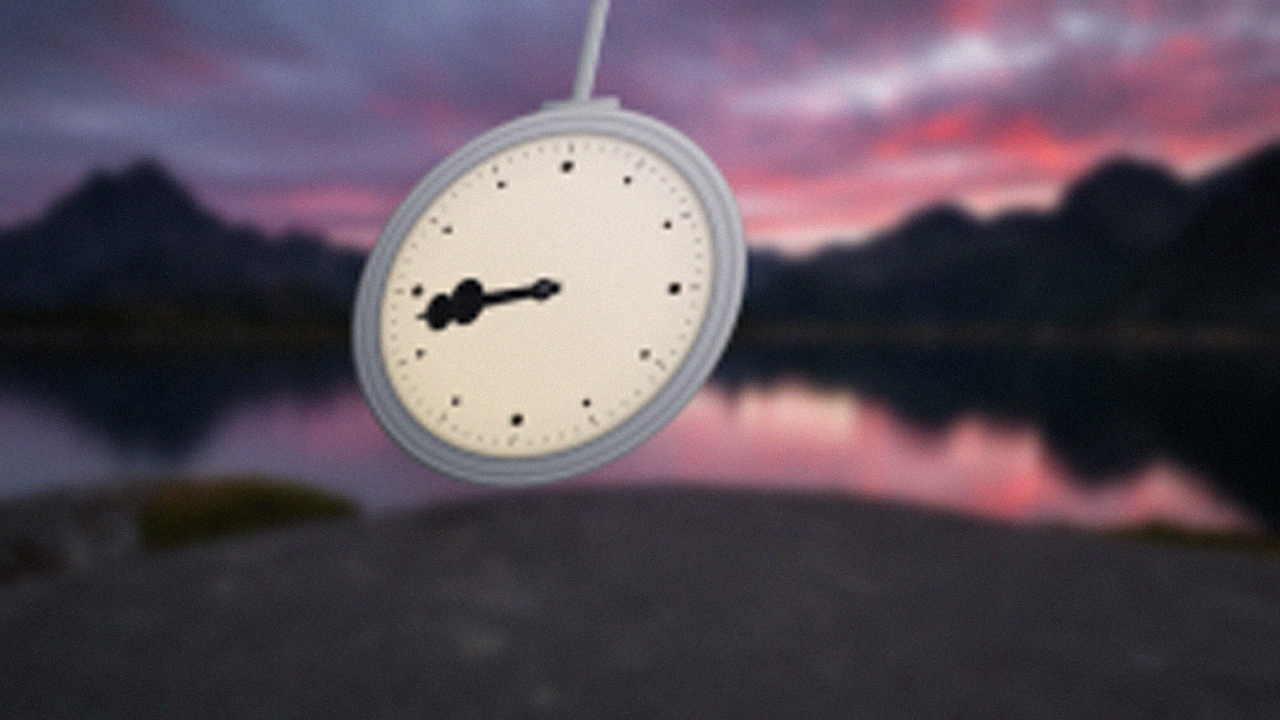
**8:43**
